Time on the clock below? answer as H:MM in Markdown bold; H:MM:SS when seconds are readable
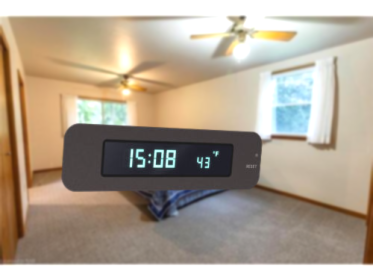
**15:08**
